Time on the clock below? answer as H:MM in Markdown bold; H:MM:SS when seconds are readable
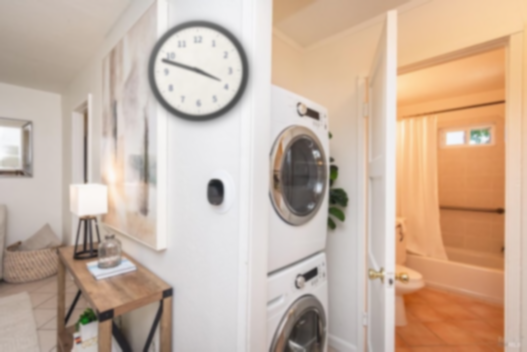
**3:48**
